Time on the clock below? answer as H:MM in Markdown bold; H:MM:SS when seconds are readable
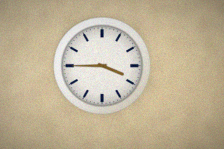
**3:45**
